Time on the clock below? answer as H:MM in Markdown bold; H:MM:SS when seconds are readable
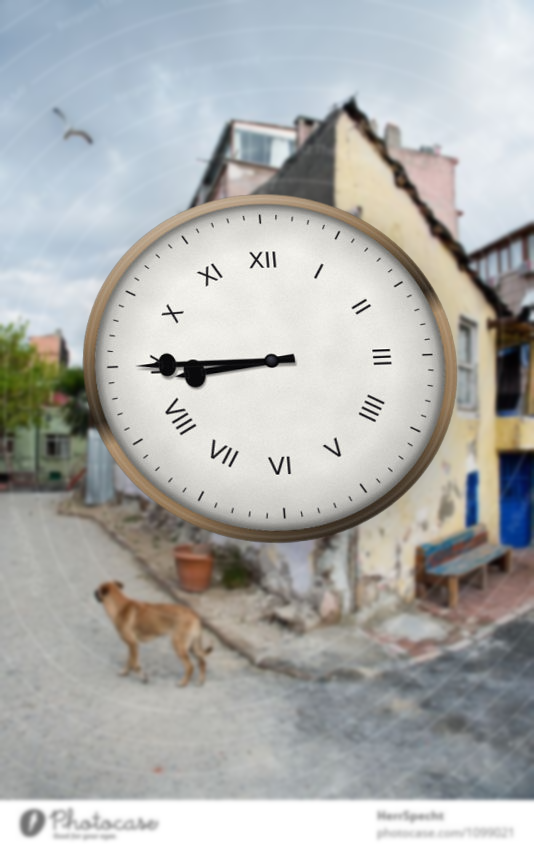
**8:45**
